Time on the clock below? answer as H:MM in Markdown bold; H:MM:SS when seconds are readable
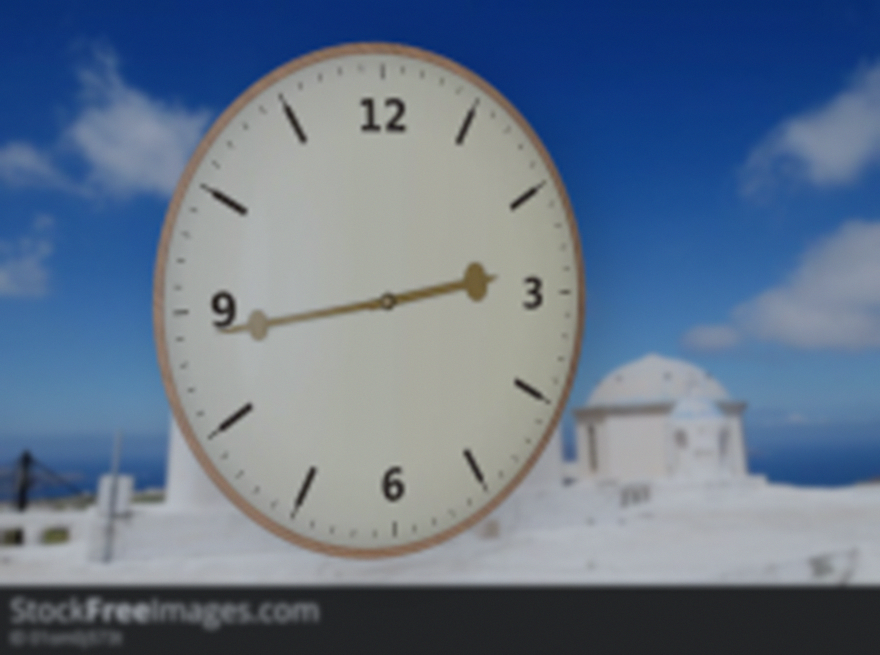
**2:44**
